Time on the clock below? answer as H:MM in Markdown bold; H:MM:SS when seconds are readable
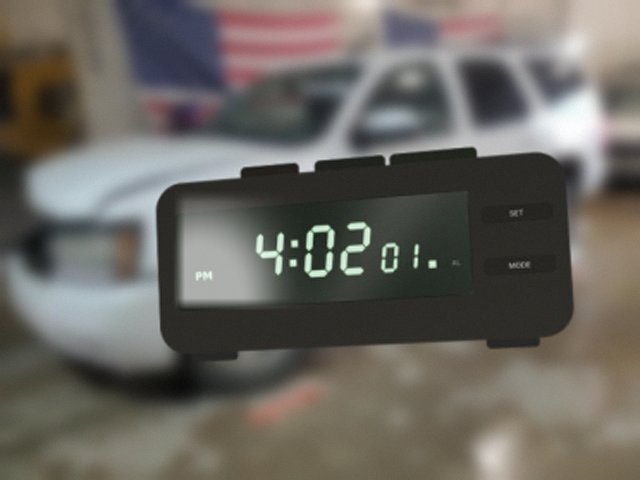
**4:02:01**
